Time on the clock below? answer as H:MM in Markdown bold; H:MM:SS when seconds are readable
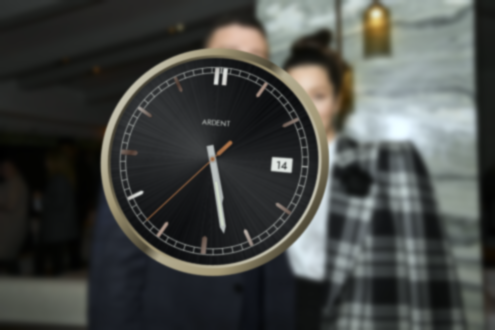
**5:27:37**
